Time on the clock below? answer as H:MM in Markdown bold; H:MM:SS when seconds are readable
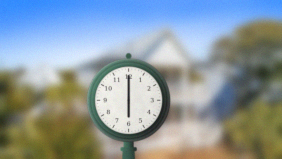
**6:00**
